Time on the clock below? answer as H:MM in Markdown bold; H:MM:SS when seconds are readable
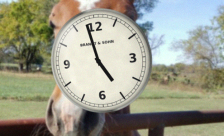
**4:58**
